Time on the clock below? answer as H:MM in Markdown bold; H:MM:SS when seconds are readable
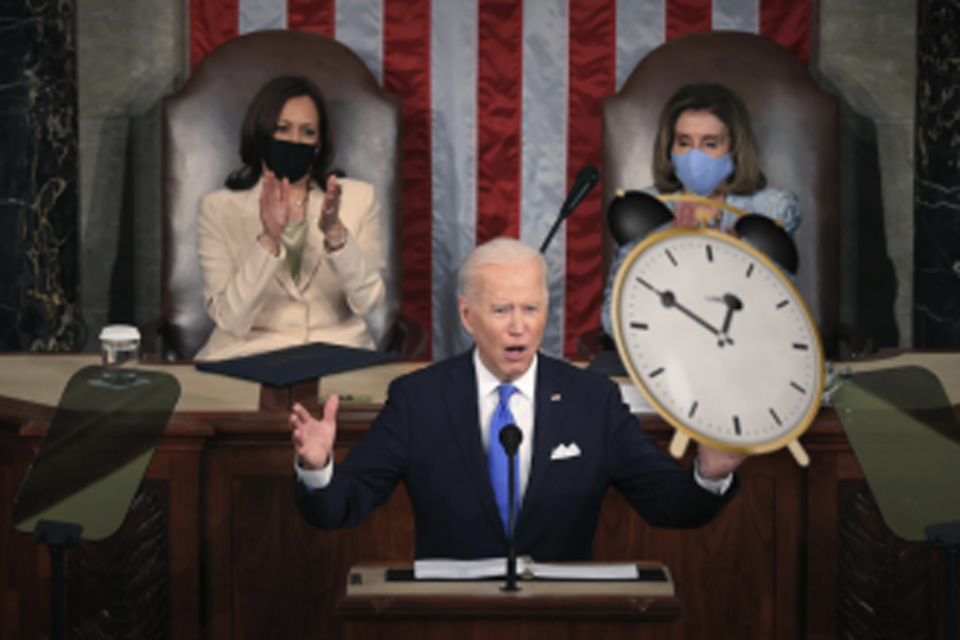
**12:50**
